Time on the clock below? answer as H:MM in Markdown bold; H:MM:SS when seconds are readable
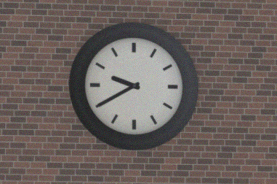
**9:40**
